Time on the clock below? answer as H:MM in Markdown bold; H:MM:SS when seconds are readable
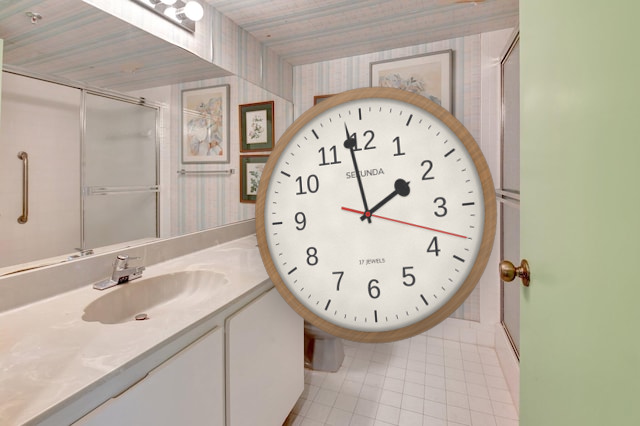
**1:58:18**
